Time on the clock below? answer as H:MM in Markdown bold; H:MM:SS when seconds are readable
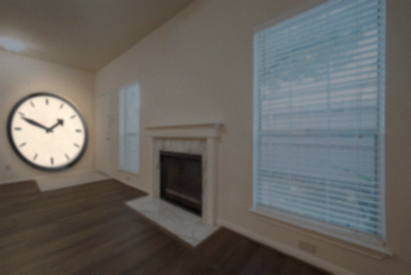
**1:49**
